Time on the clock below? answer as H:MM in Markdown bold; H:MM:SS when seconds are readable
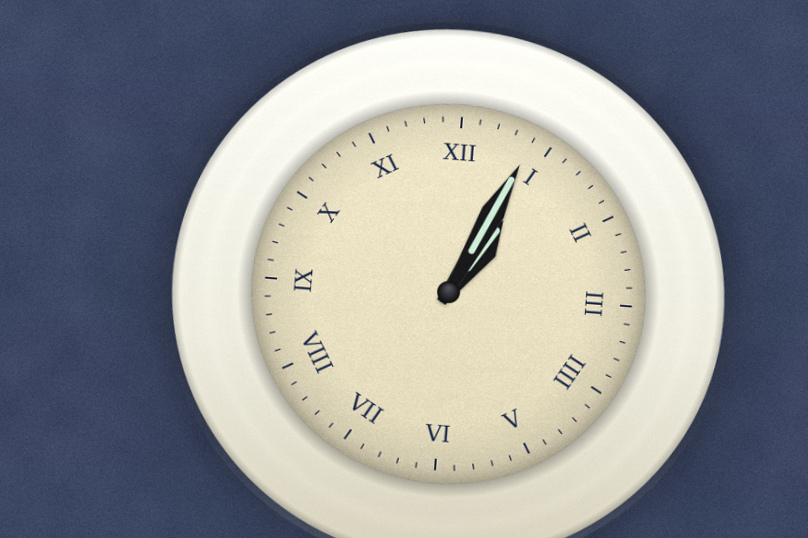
**1:04**
